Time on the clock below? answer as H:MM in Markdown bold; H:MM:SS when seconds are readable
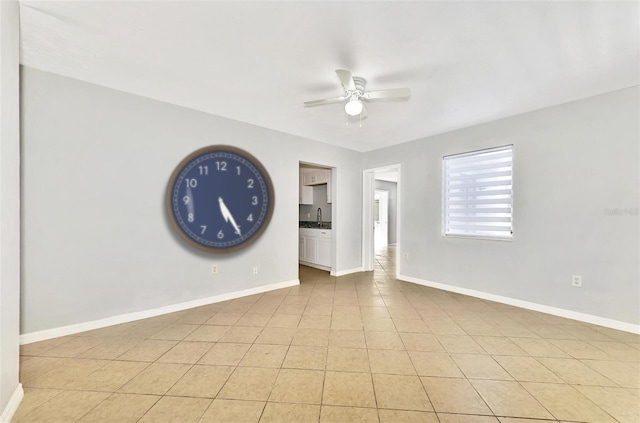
**5:25**
